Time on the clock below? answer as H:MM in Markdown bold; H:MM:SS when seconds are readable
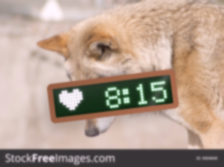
**8:15**
